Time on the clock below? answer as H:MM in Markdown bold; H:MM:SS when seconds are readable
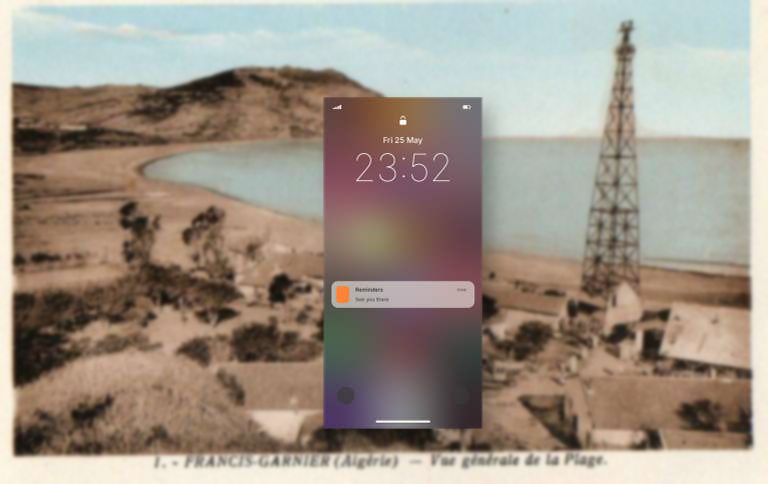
**23:52**
